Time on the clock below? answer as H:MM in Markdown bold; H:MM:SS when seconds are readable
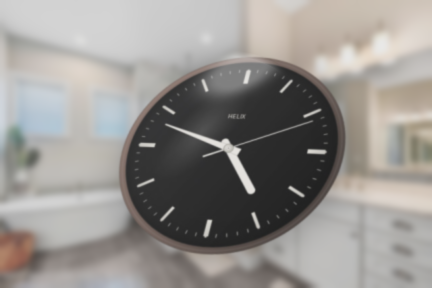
**4:48:11**
